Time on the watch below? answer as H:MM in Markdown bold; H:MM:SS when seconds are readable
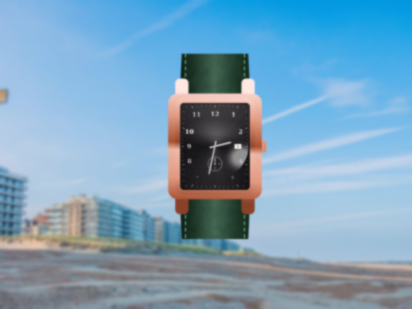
**2:32**
